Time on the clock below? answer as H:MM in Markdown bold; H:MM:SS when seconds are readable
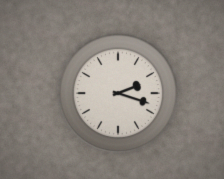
**2:18**
